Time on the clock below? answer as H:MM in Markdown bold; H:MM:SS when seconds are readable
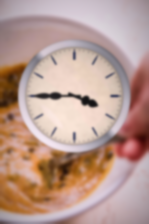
**3:45**
